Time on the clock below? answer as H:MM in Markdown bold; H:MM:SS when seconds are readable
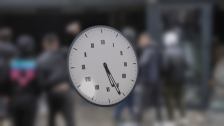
**5:26**
